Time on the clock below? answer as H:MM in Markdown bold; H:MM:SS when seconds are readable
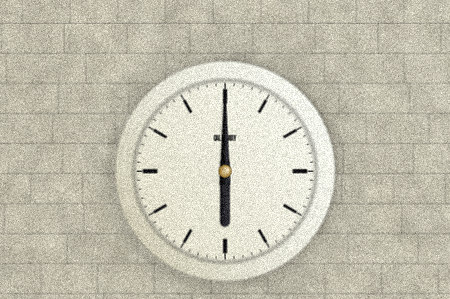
**6:00**
